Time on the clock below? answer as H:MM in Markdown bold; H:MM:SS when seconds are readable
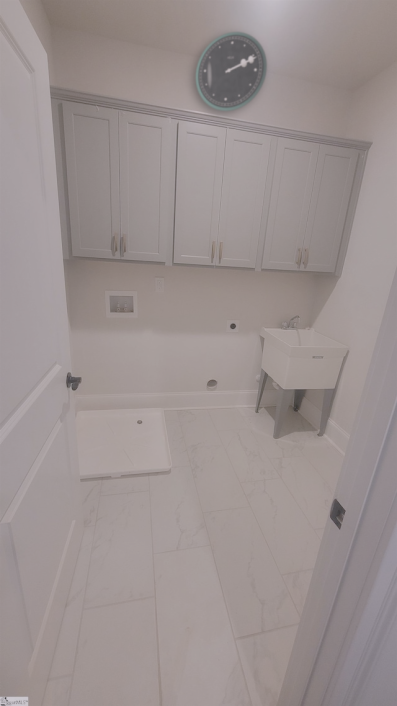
**2:11**
